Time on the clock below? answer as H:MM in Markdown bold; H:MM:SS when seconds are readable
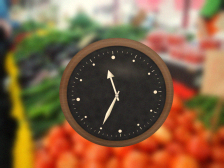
**11:35**
